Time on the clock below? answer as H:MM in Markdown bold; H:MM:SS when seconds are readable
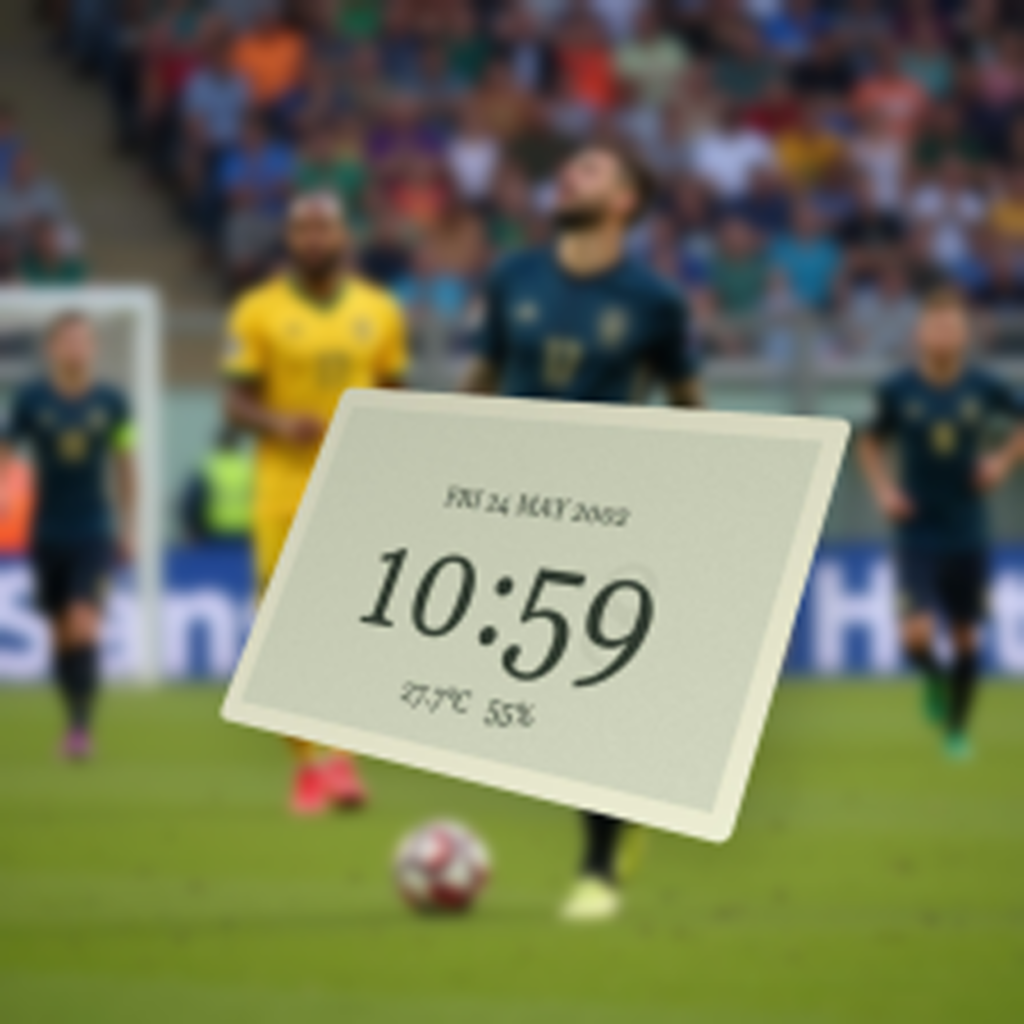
**10:59**
